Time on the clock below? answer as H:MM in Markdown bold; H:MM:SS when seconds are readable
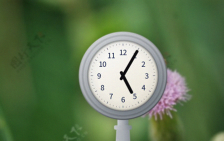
**5:05**
